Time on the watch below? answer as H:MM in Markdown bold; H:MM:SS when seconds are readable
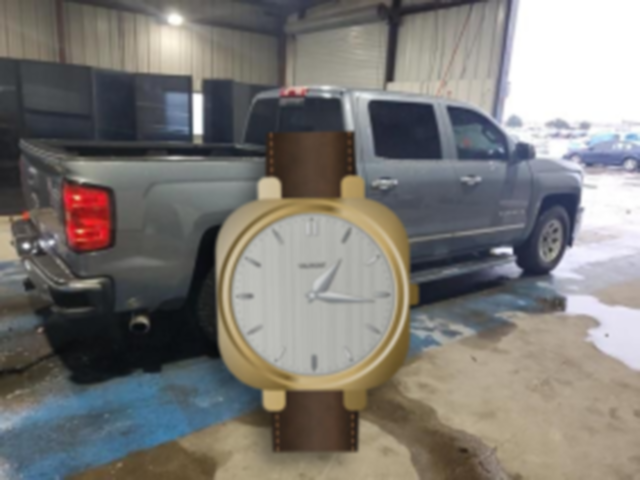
**1:16**
